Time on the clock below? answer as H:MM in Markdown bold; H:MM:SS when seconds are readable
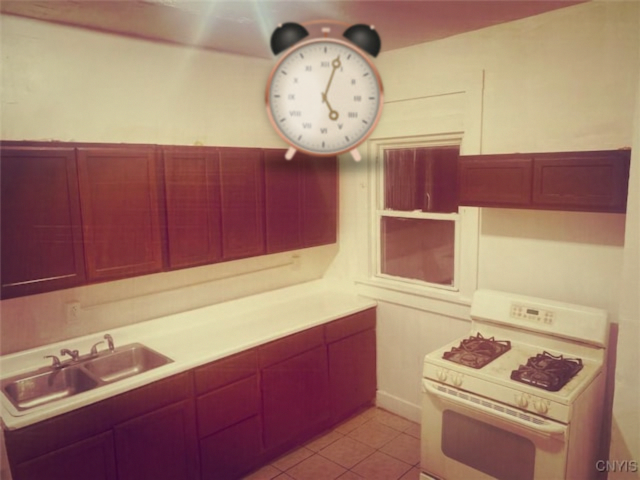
**5:03**
